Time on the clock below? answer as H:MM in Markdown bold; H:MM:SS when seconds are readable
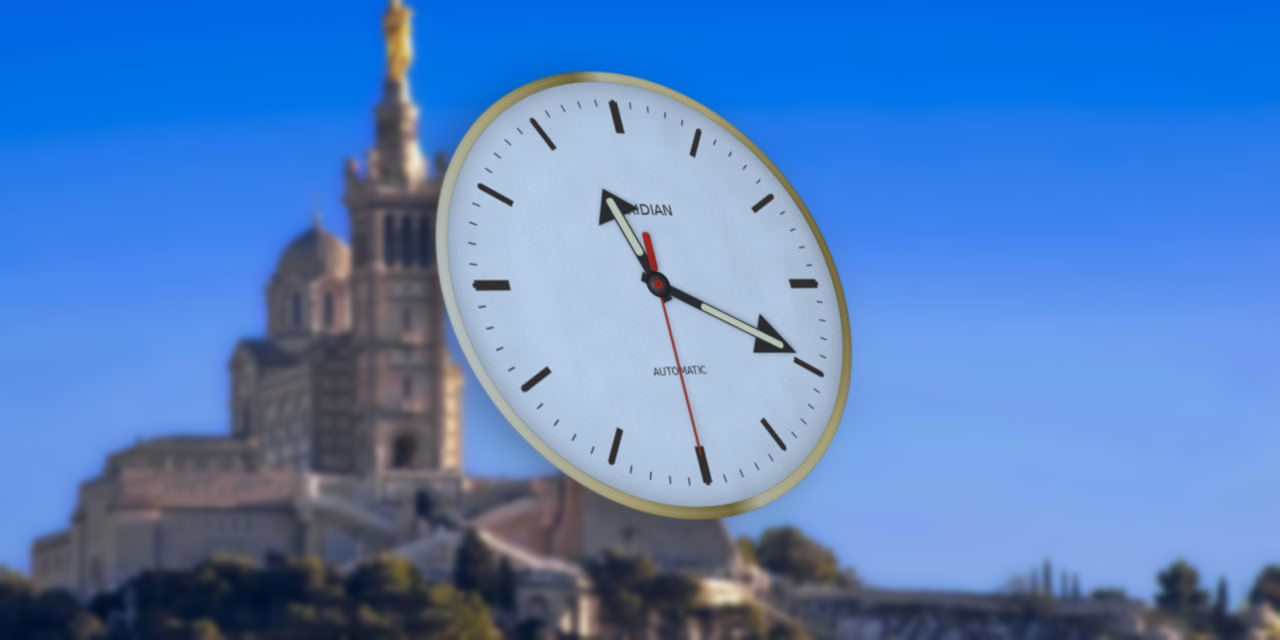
**11:19:30**
